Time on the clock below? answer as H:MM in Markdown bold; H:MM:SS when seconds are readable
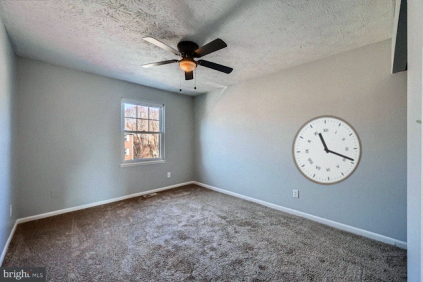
**11:19**
